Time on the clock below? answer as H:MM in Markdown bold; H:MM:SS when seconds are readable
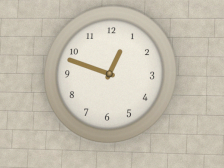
**12:48**
